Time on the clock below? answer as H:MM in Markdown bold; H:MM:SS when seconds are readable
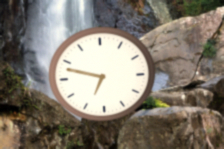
**6:48**
